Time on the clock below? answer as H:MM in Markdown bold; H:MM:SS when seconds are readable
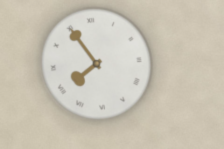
**7:55**
